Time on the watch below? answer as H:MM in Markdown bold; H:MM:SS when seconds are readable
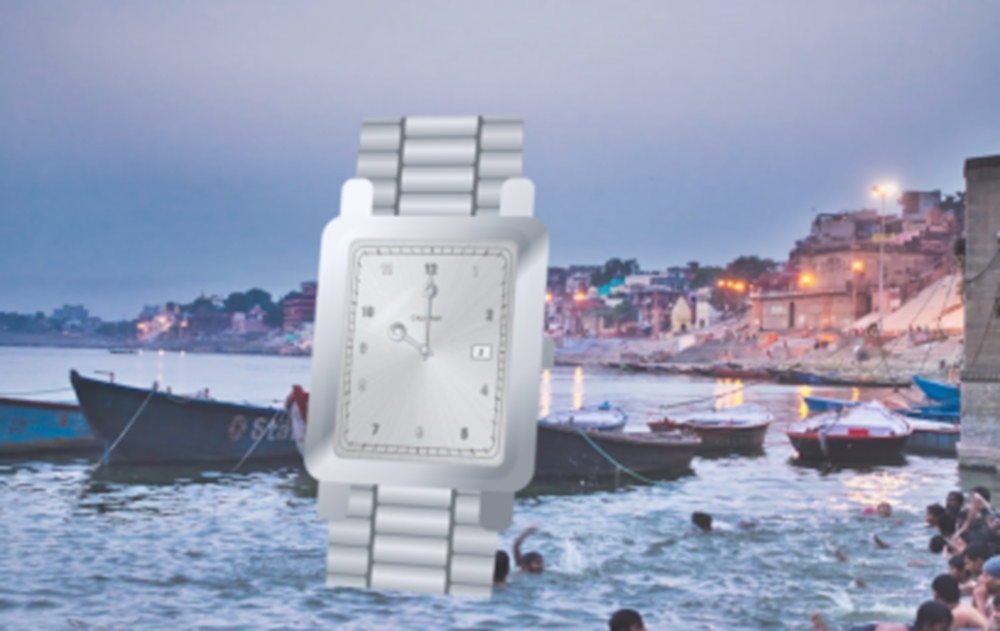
**10:00**
